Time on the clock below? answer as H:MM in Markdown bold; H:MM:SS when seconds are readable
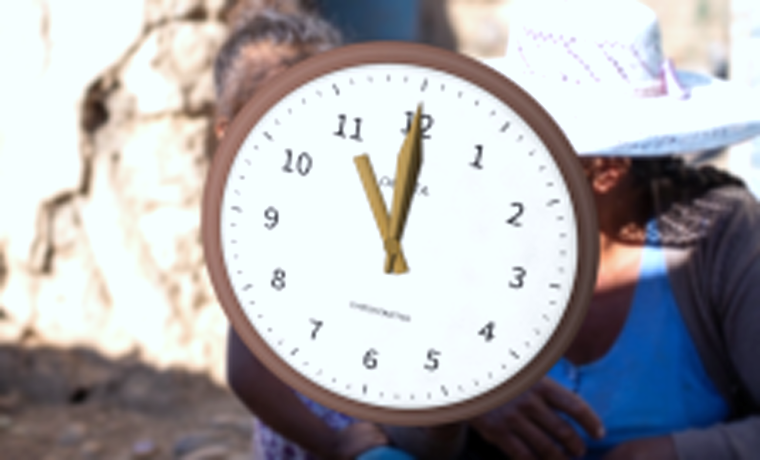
**11:00**
